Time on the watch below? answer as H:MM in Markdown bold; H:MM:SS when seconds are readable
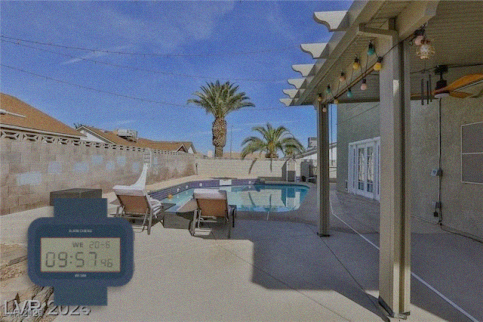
**9:57:46**
